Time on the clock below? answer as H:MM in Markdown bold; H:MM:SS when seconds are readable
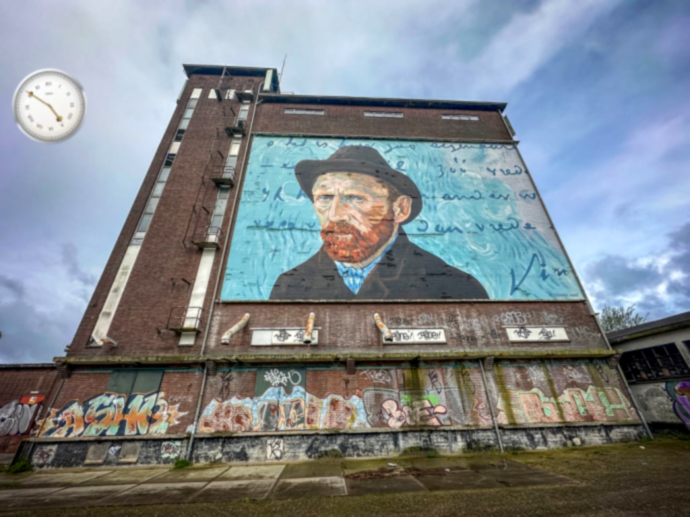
**4:51**
